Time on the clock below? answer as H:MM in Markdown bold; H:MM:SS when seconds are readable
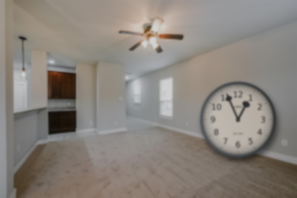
**12:56**
